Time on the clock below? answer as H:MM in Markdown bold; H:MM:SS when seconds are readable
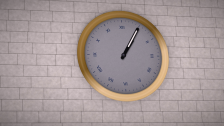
**1:05**
